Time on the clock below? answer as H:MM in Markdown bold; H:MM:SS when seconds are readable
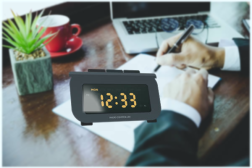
**12:33**
